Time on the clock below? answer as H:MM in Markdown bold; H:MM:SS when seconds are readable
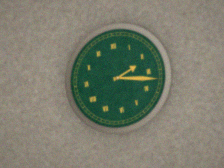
**2:17**
